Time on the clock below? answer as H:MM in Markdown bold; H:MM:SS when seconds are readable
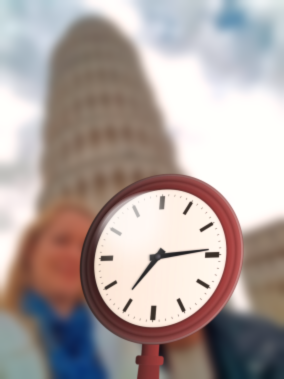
**7:14**
